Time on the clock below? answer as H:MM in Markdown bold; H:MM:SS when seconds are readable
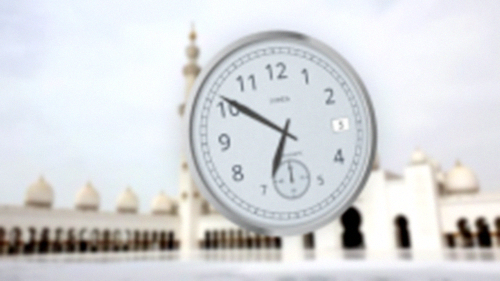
**6:51**
